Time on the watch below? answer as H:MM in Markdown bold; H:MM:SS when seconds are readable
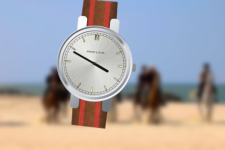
**3:49**
